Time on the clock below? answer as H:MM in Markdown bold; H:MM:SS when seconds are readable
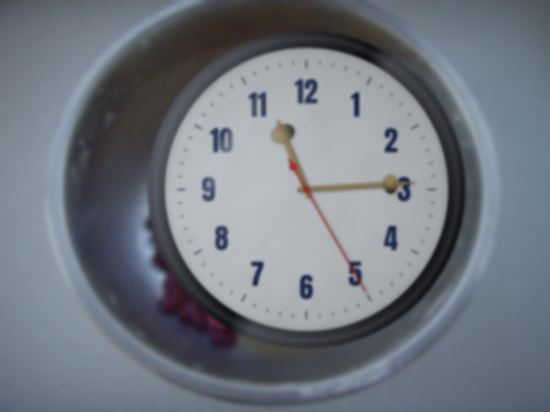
**11:14:25**
